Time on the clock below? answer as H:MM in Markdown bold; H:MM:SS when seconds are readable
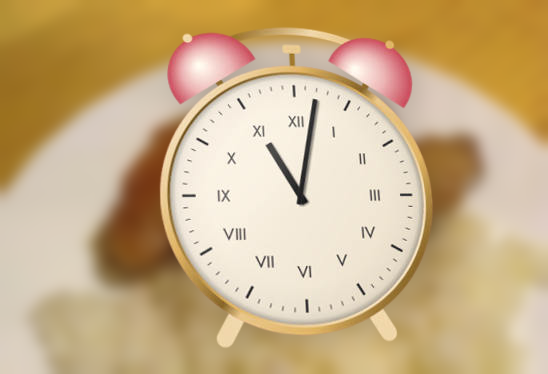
**11:02**
